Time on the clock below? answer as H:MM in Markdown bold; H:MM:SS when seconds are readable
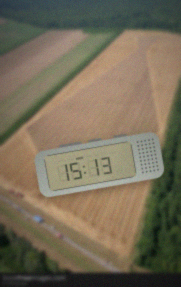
**15:13**
